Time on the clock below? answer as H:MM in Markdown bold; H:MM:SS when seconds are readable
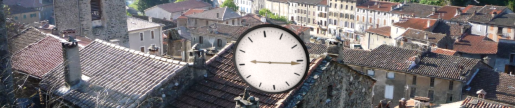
**9:16**
